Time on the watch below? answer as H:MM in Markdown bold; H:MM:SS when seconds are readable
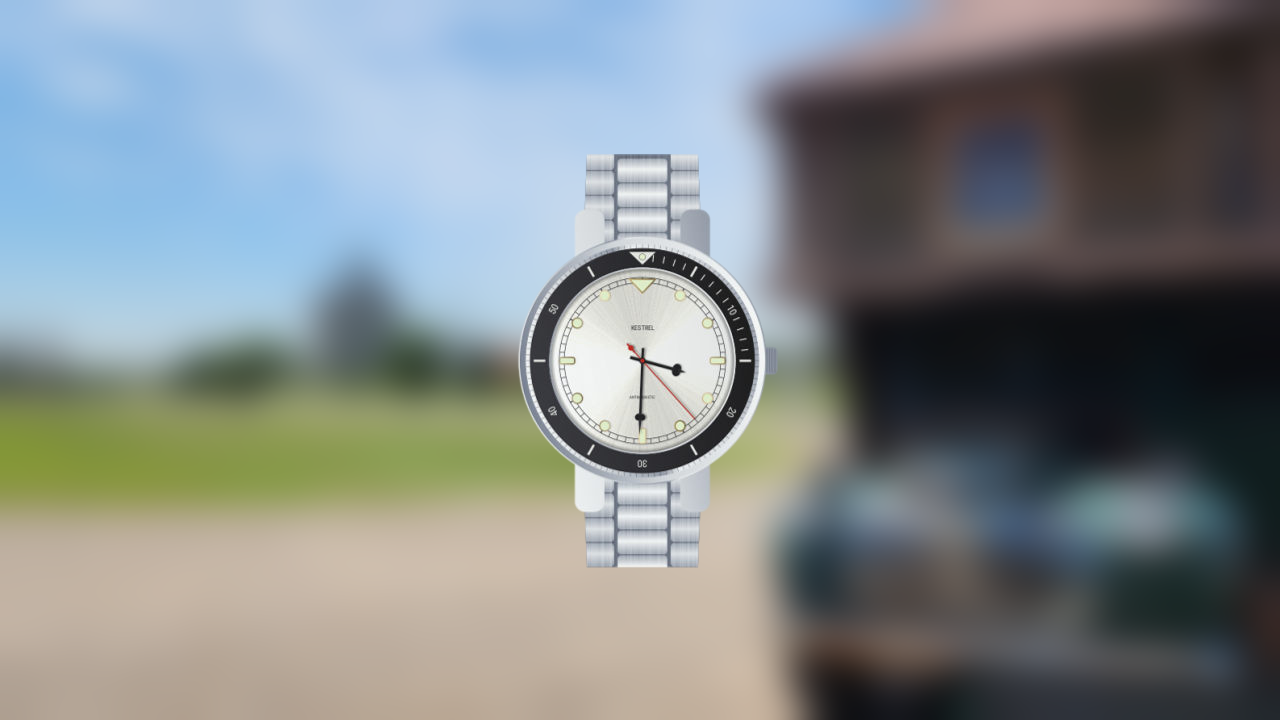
**3:30:23**
